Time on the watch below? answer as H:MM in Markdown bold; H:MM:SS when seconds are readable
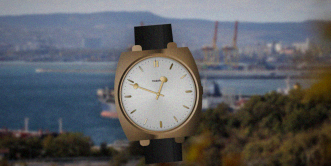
**12:49**
